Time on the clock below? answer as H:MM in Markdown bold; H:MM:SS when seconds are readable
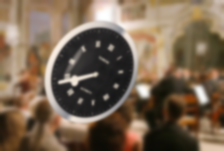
**7:39**
